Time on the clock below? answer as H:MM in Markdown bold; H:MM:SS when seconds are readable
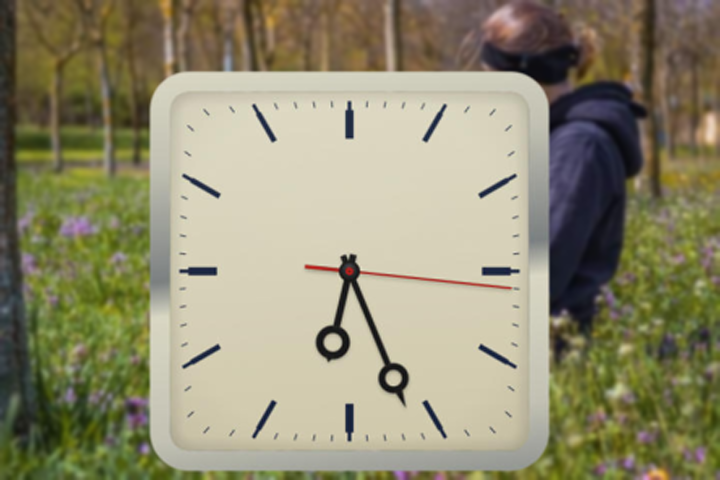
**6:26:16**
